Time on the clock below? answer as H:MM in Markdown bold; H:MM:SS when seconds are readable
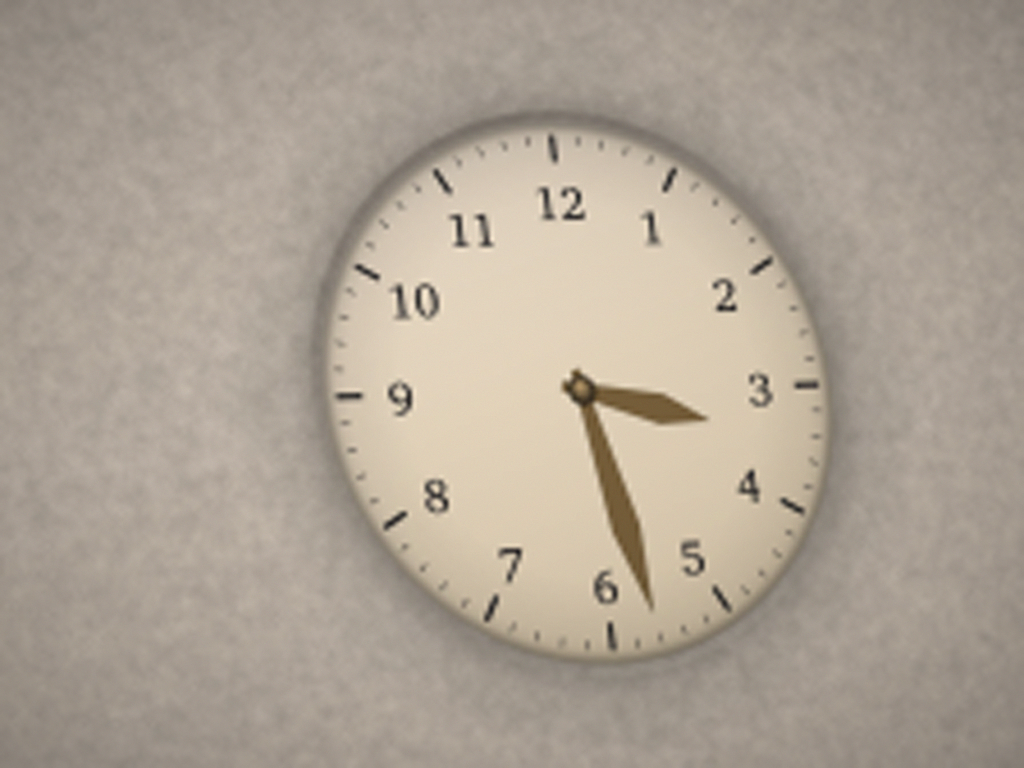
**3:28**
